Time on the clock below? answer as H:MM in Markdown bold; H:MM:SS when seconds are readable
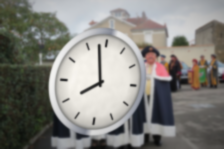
**7:58**
